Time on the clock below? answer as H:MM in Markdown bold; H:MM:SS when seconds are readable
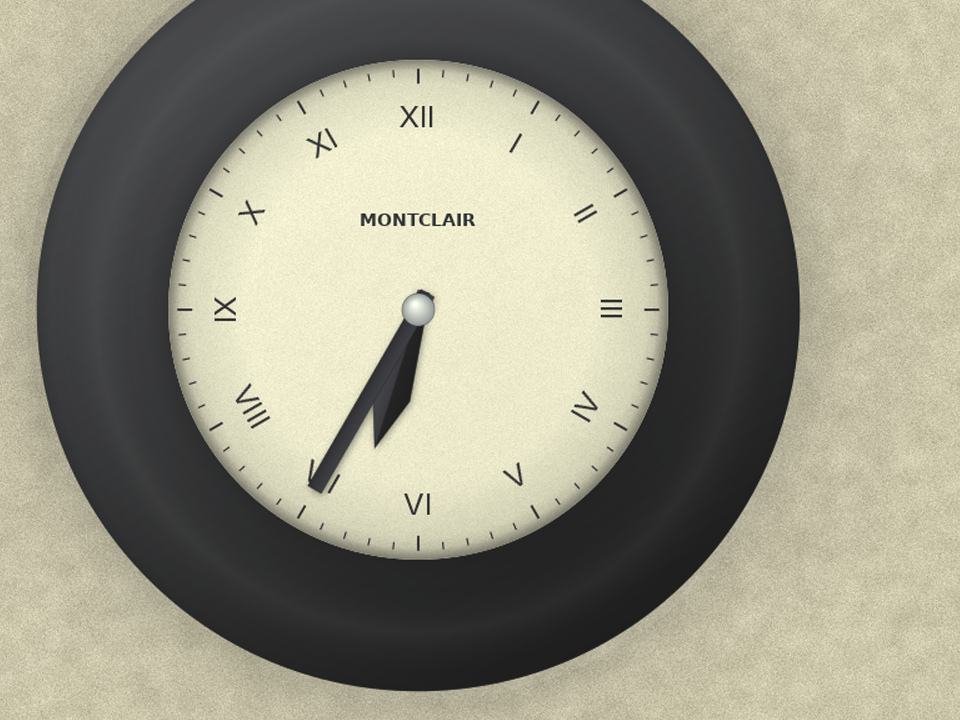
**6:35**
